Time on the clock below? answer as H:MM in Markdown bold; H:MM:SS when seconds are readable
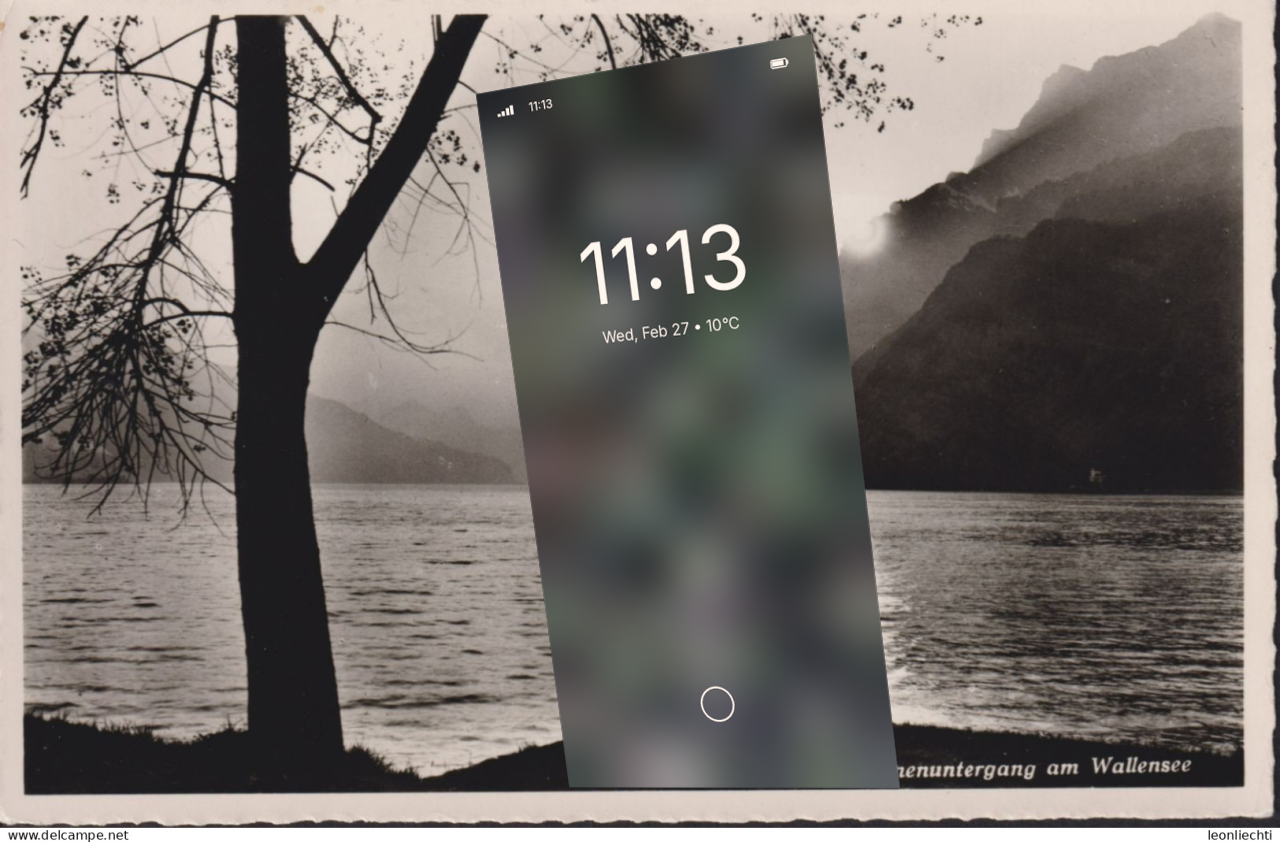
**11:13**
